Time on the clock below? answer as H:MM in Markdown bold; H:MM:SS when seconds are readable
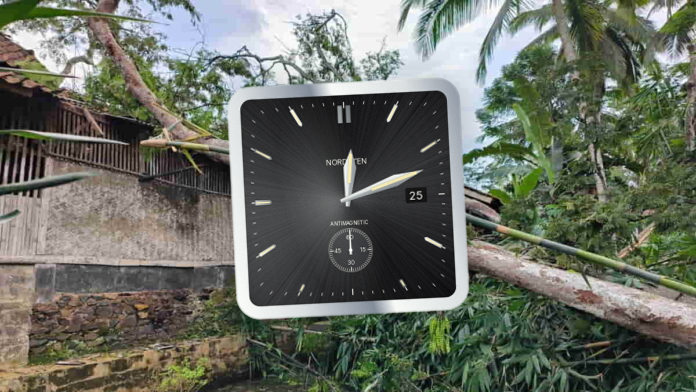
**12:12**
